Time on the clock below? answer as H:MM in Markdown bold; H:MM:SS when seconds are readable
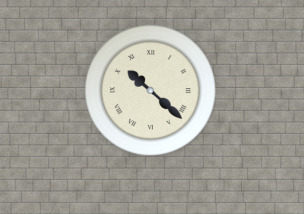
**10:22**
